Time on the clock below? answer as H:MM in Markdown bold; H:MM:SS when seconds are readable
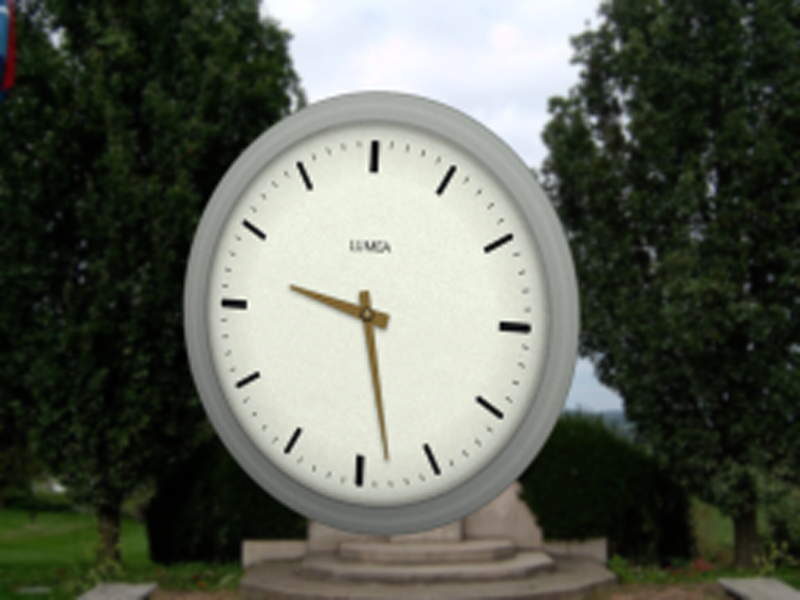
**9:28**
